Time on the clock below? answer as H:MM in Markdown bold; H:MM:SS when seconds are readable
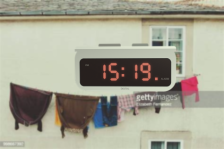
**15:19**
